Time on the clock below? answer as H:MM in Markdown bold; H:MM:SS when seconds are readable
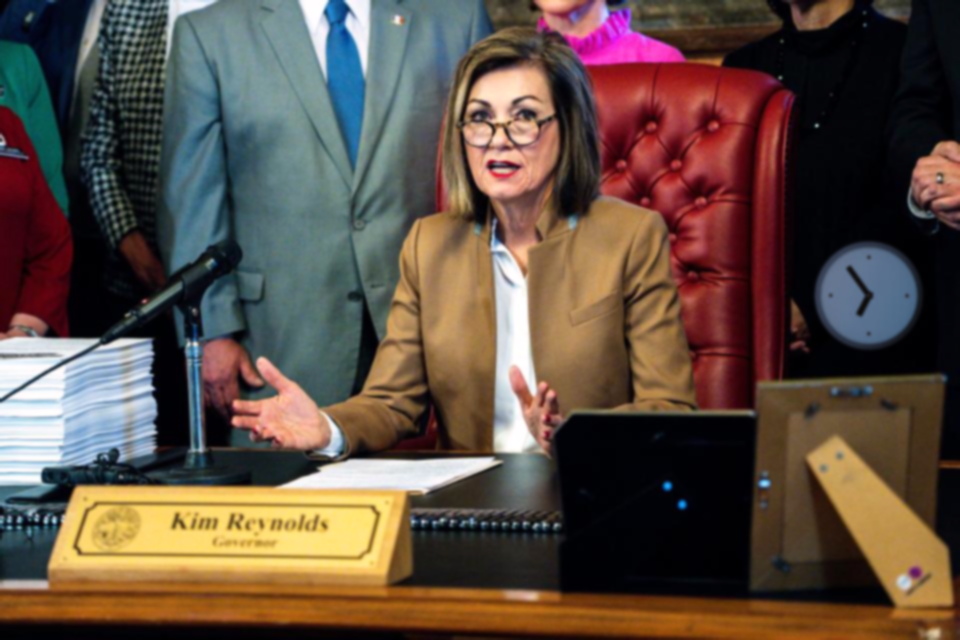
**6:54**
